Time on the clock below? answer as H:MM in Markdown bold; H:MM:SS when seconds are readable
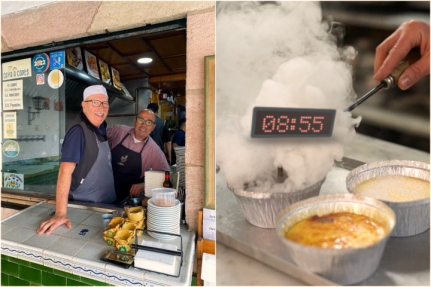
**8:55**
